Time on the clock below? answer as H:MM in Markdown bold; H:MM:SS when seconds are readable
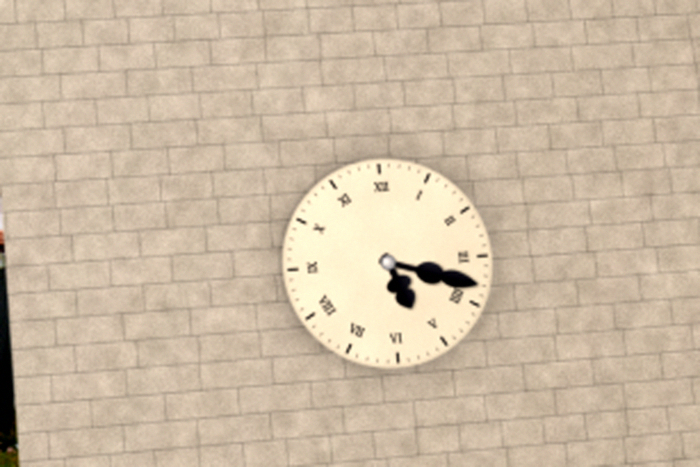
**5:18**
